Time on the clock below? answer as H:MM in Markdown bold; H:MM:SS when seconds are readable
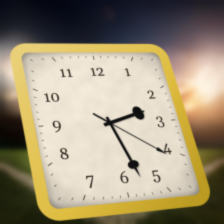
**2:27:21**
